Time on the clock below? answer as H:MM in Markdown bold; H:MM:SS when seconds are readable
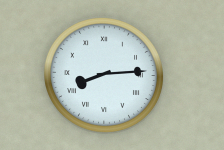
**8:14**
